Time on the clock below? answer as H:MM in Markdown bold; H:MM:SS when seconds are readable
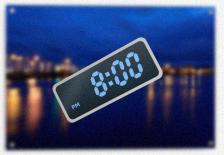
**8:00**
